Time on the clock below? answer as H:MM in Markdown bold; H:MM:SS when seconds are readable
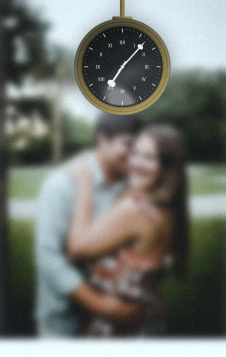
**7:07**
